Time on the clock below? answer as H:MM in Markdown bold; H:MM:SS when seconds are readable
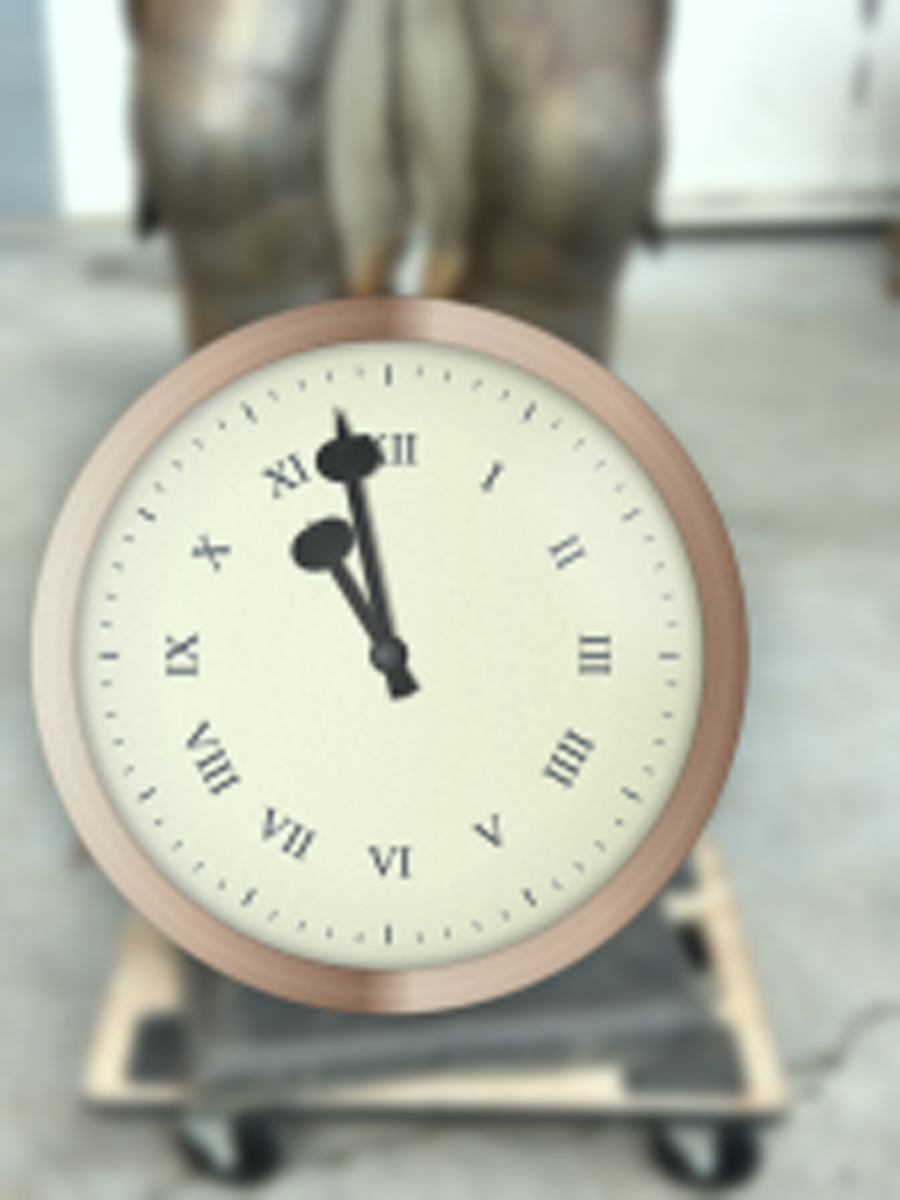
**10:58**
